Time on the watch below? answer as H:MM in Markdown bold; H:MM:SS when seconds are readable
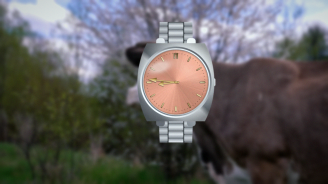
**8:46**
